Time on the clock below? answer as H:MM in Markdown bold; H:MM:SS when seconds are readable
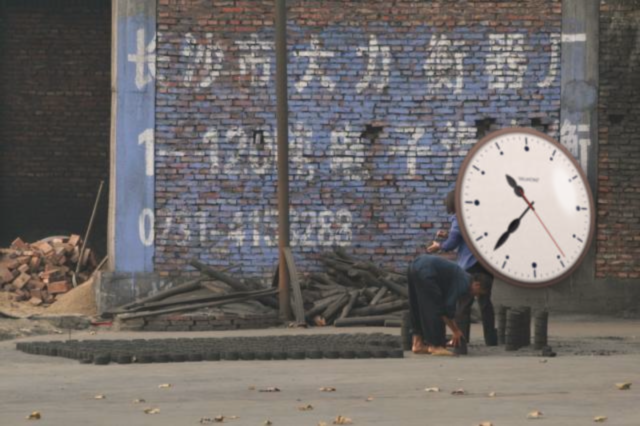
**10:37:24**
